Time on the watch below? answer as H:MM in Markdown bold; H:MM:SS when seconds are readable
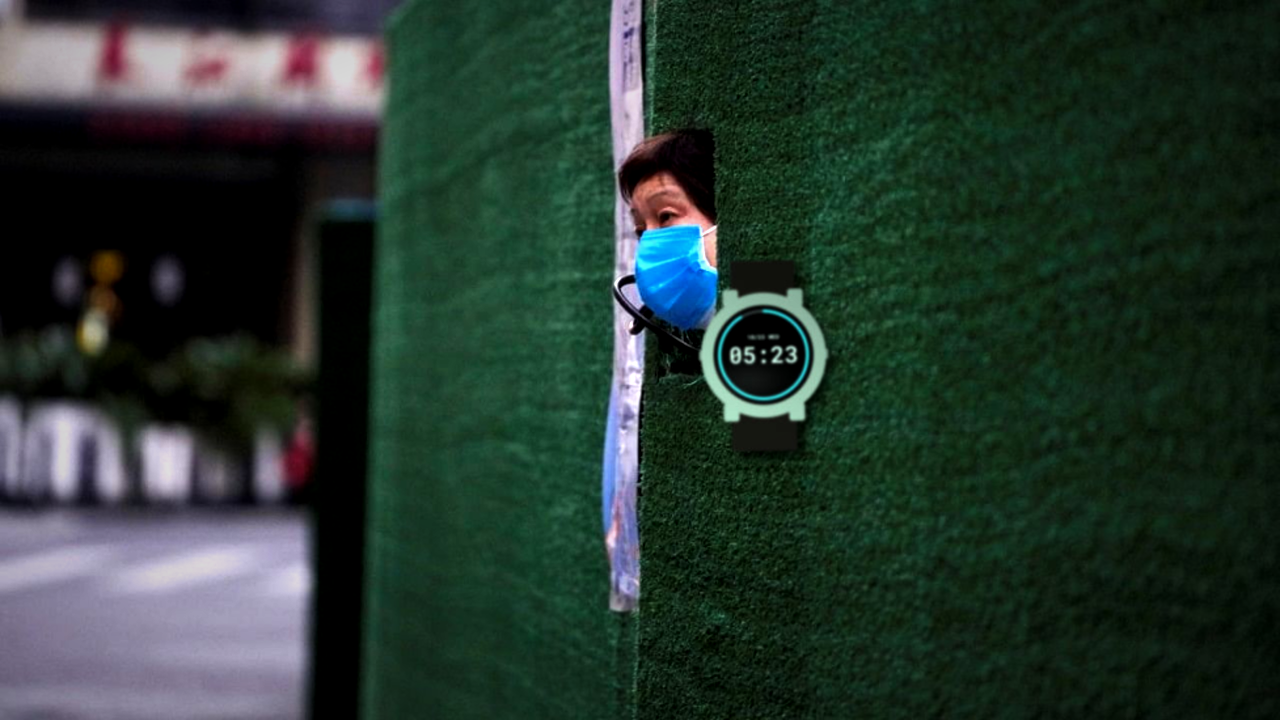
**5:23**
